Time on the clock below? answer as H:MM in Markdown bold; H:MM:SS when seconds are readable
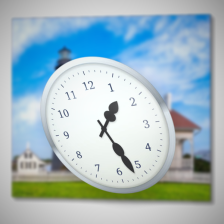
**1:27**
